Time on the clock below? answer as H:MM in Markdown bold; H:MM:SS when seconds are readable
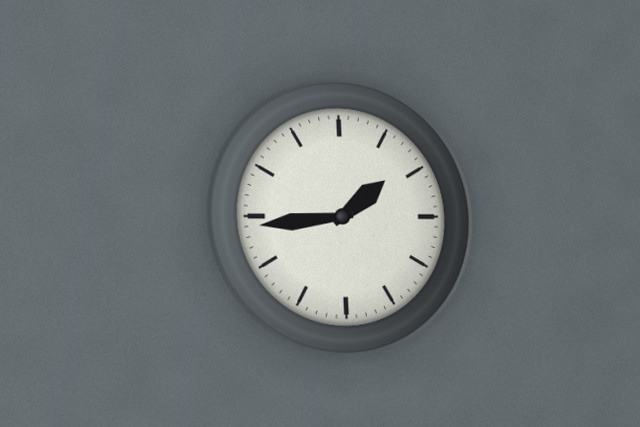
**1:44**
